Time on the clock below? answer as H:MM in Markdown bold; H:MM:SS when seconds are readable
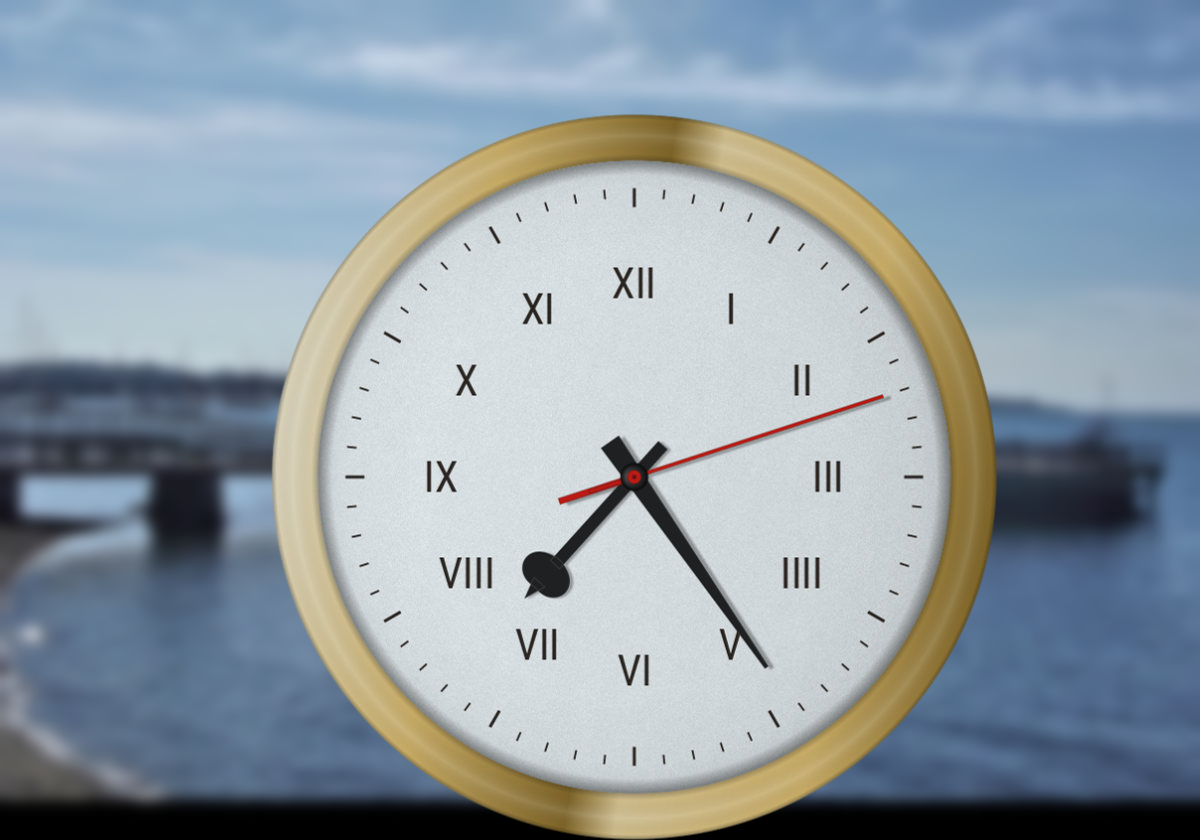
**7:24:12**
